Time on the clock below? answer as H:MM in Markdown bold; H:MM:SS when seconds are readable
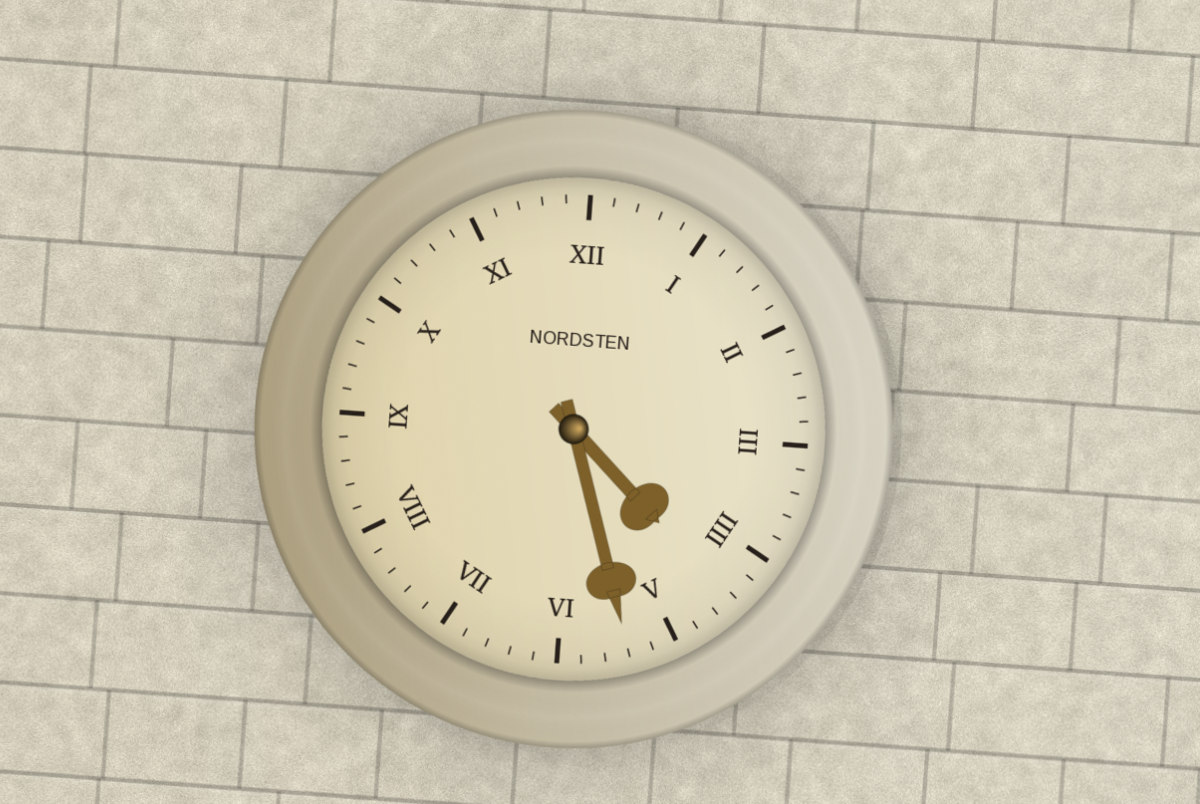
**4:27**
